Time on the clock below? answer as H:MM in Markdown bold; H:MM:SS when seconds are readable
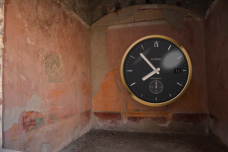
**7:53**
